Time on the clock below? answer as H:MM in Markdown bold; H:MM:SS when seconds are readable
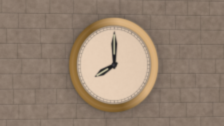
**8:00**
